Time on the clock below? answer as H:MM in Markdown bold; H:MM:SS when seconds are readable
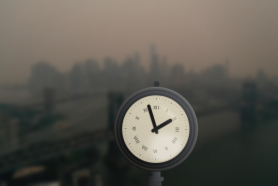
**1:57**
